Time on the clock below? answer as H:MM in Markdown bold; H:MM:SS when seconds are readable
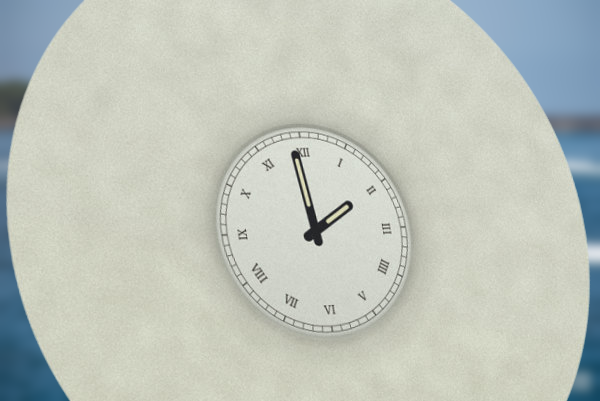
**1:59**
